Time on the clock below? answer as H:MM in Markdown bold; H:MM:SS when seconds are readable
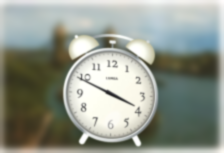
**3:49**
